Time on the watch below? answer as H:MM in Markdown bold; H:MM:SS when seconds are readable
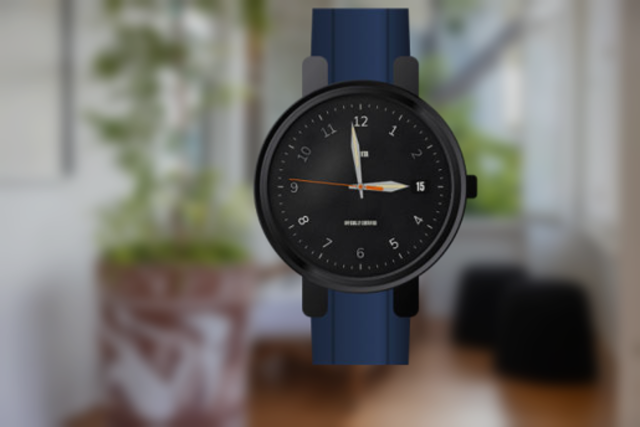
**2:58:46**
